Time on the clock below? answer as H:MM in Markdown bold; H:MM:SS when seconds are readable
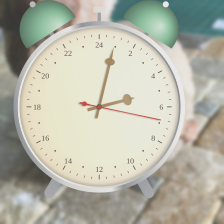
**5:02:17**
